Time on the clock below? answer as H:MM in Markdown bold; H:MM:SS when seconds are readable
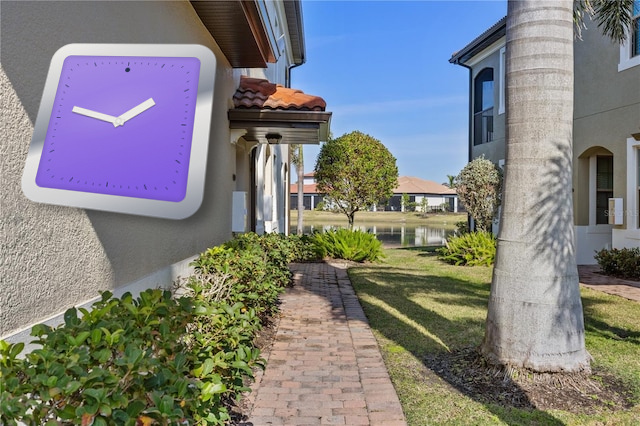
**1:47**
